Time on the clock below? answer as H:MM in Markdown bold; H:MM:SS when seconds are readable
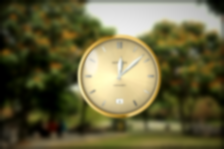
**12:08**
